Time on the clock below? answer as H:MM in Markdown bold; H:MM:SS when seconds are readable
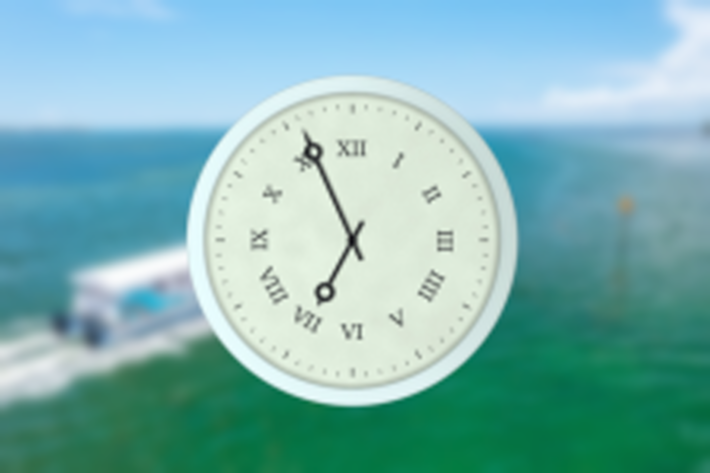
**6:56**
